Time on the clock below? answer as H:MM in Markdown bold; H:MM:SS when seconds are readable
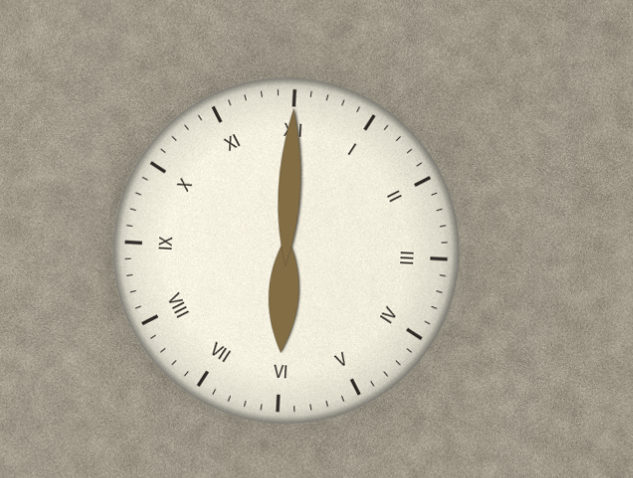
**6:00**
